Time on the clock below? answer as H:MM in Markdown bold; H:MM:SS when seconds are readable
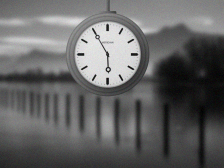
**5:55**
